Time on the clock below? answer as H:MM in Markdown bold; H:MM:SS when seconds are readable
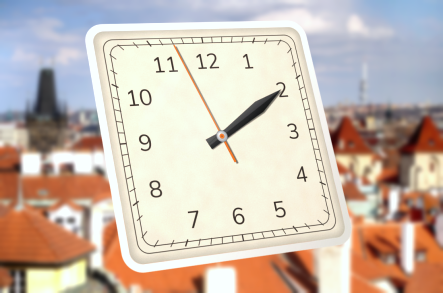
**2:09:57**
